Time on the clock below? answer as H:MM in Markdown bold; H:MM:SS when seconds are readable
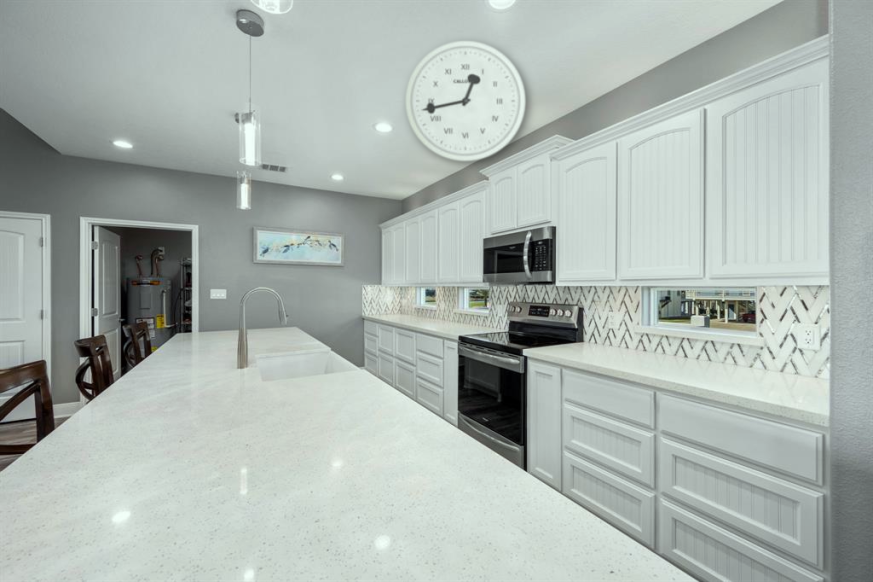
**12:43**
